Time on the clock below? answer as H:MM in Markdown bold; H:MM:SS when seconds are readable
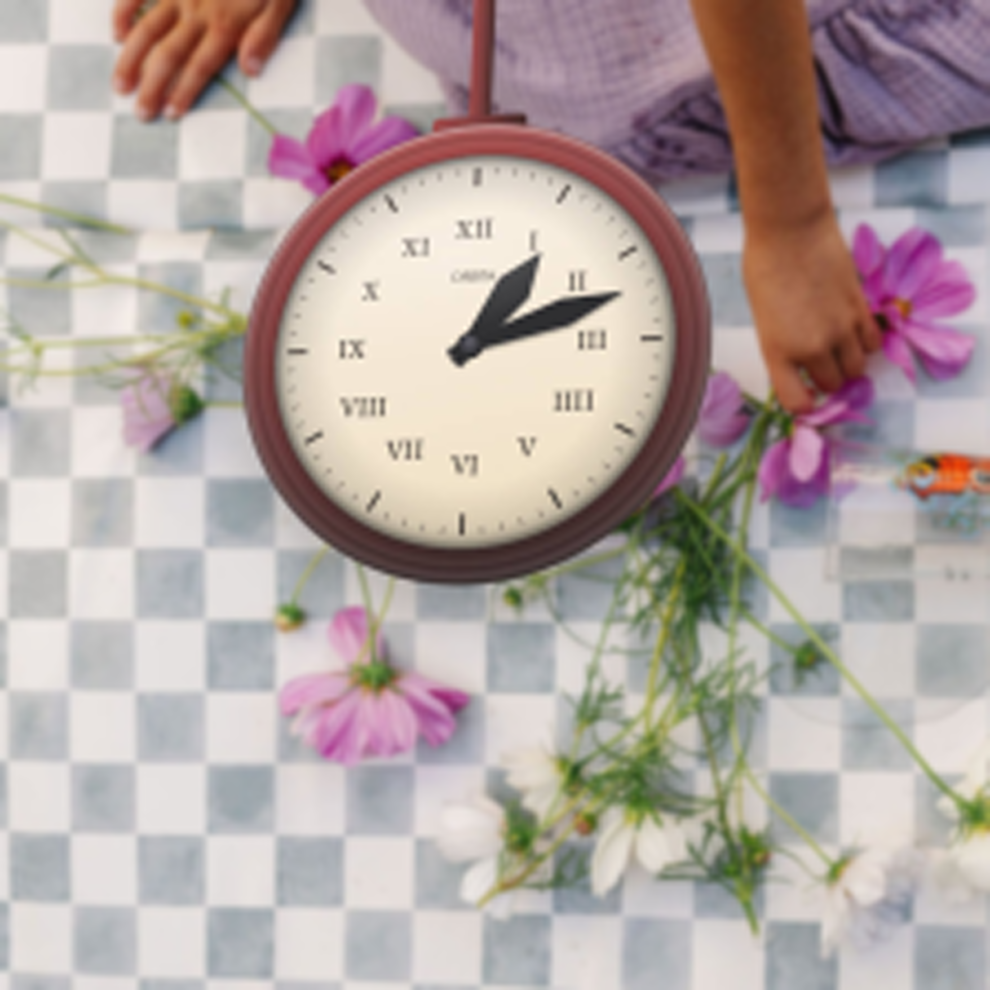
**1:12**
